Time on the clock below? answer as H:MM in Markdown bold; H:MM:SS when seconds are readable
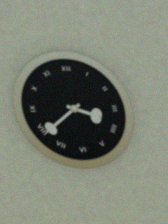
**3:39**
